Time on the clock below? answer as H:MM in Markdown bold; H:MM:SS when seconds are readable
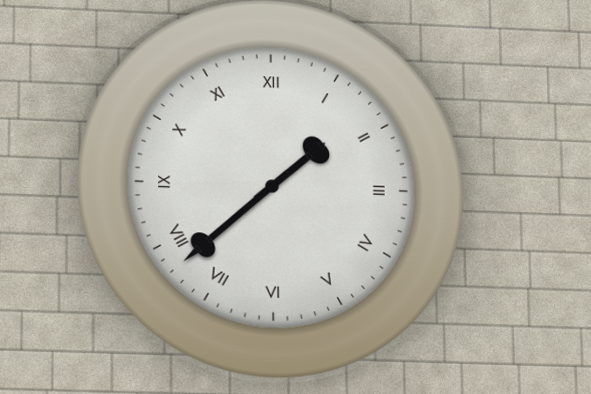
**1:38**
